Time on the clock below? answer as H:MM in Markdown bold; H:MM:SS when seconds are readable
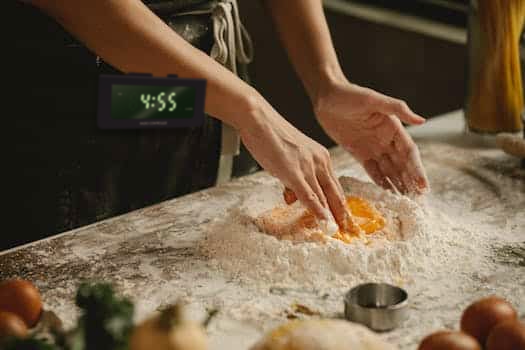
**4:55**
